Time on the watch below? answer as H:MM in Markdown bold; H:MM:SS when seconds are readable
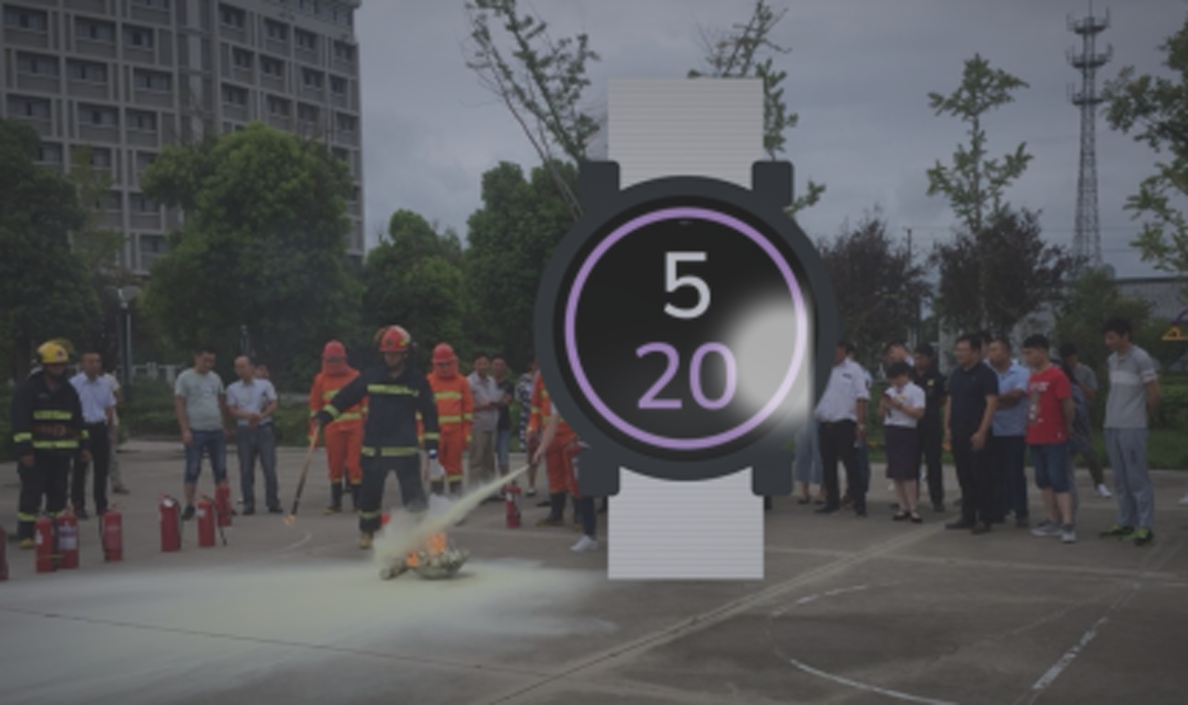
**5:20**
